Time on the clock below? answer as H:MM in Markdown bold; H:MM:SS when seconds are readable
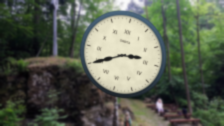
**2:40**
